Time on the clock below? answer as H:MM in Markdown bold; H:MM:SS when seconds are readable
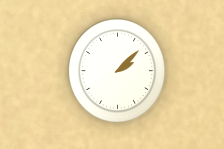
**2:08**
